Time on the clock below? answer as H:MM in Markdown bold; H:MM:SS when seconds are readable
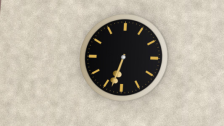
**6:33**
